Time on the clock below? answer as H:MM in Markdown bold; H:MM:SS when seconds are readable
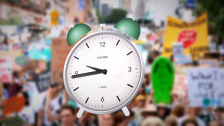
**9:44**
